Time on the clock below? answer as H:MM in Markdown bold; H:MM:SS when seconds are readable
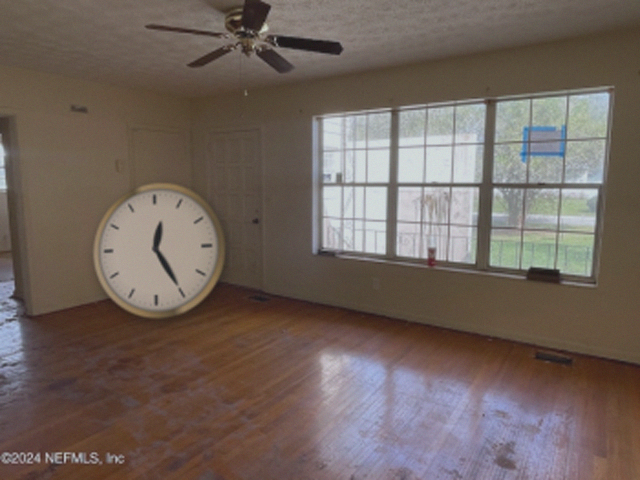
**12:25**
